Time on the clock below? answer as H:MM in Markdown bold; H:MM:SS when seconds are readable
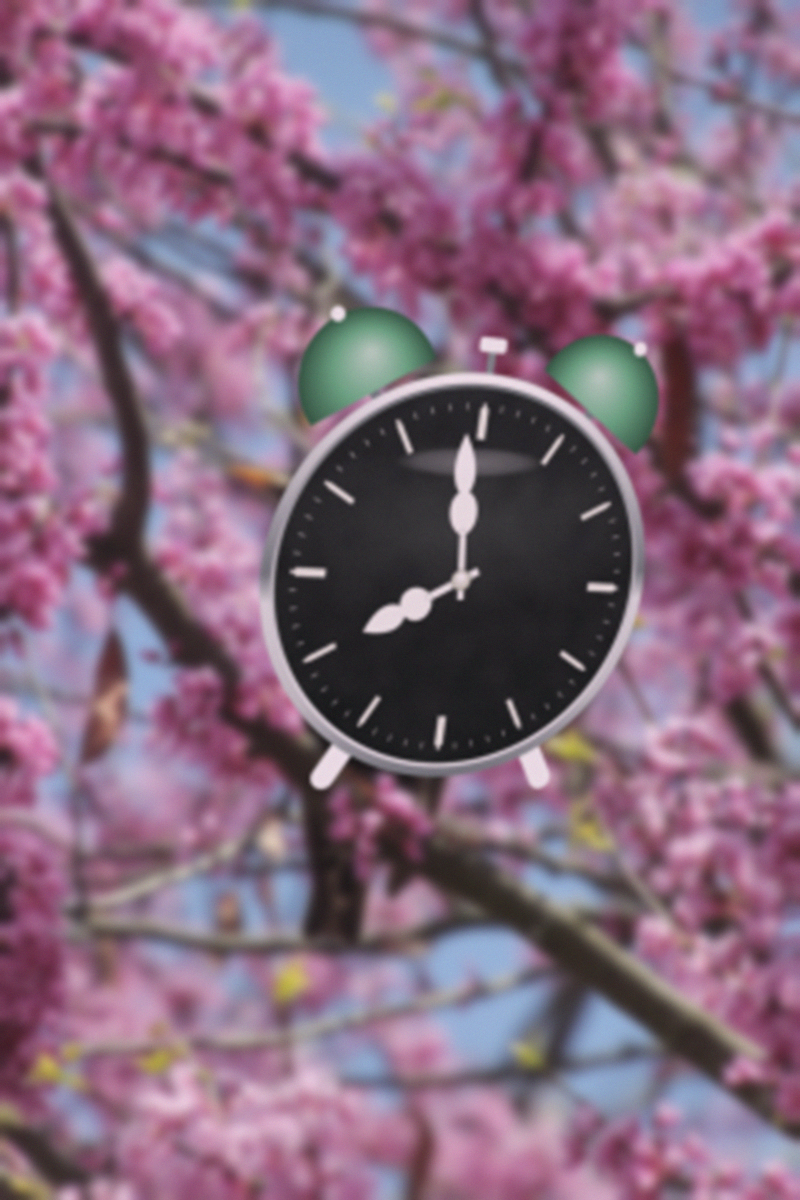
**7:59**
